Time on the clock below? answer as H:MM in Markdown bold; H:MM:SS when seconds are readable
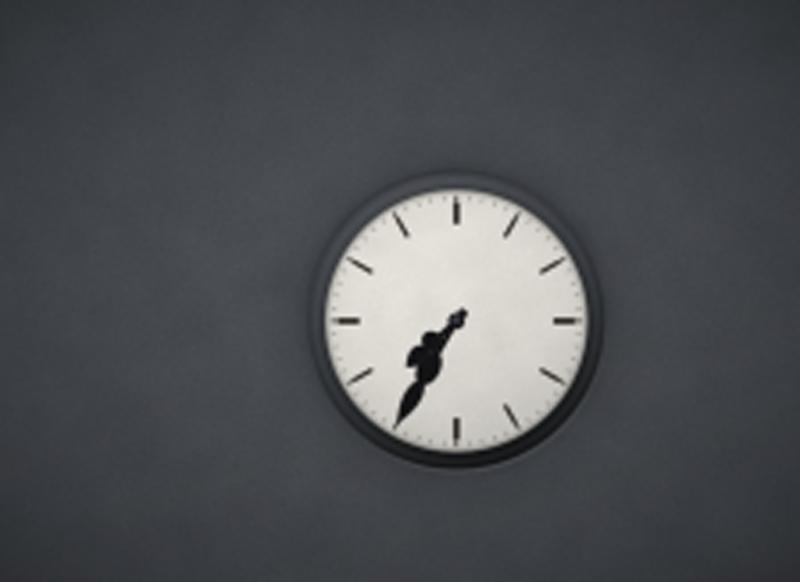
**7:35**
